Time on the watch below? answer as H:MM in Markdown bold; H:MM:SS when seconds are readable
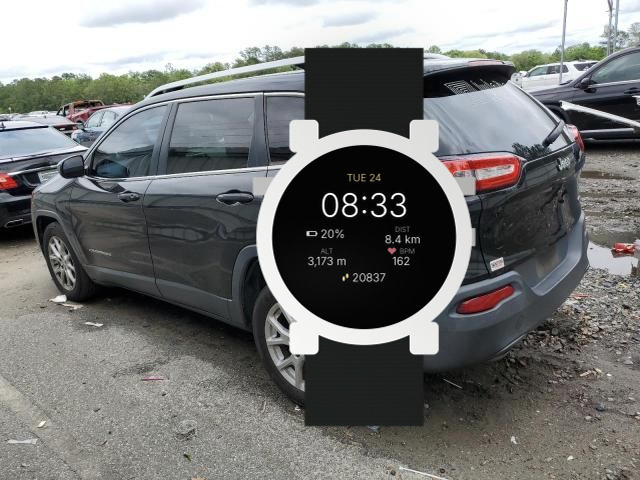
**8:33**
